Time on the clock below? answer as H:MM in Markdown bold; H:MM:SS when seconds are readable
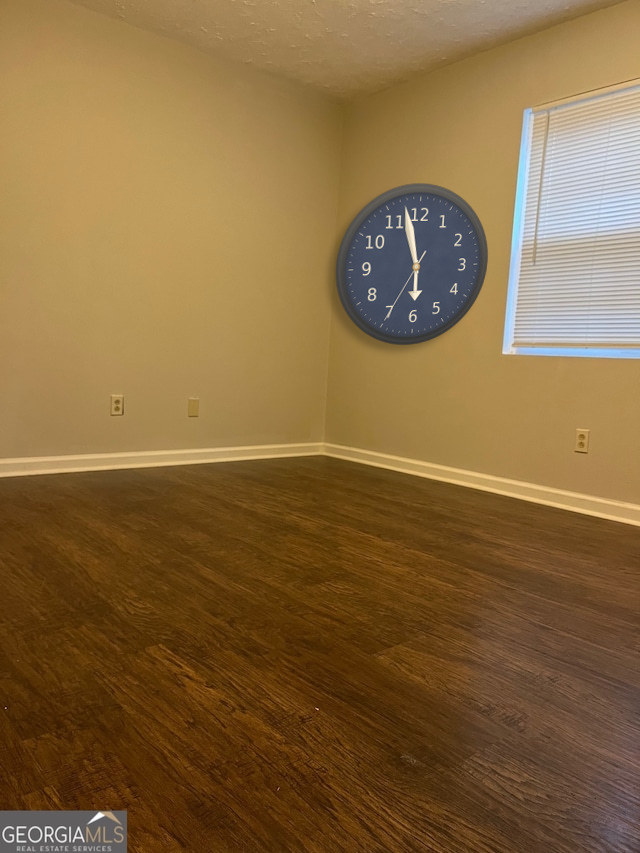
**5:57:35**
